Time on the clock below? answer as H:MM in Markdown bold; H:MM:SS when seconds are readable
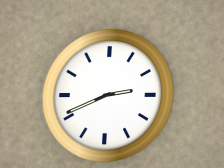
**2:41**
